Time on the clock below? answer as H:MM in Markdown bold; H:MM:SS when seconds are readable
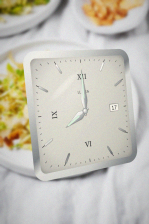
**8:00**
